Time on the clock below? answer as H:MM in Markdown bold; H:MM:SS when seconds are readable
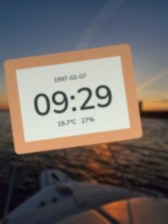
**9:29**
